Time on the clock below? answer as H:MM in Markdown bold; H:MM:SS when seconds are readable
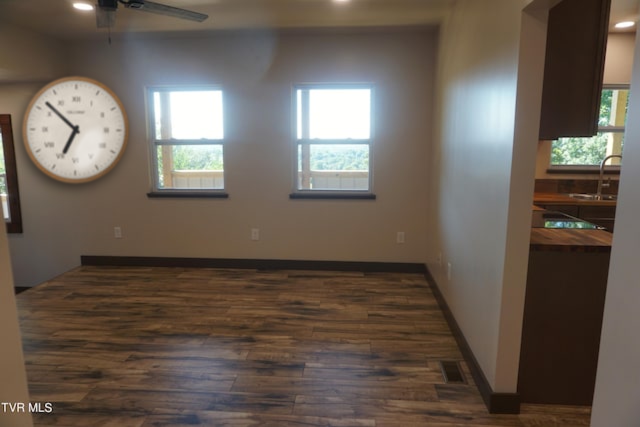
**6:52**
